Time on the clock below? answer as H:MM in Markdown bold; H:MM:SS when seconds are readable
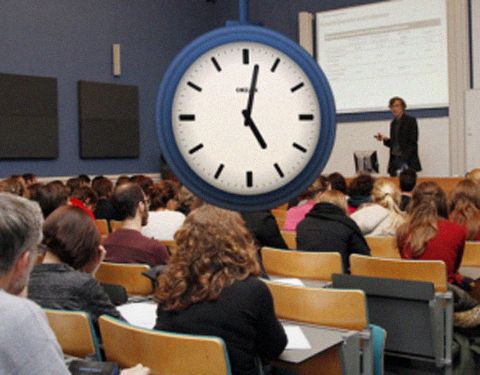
**5:02**
